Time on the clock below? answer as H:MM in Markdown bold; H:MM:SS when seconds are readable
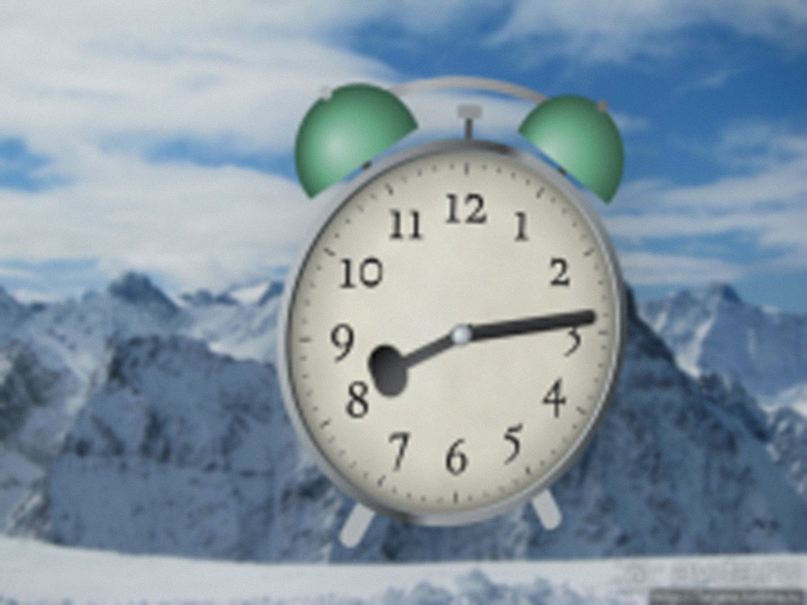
**8:14**
